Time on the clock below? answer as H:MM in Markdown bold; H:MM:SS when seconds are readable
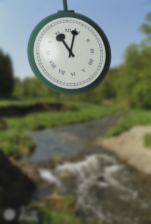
**11:03**
